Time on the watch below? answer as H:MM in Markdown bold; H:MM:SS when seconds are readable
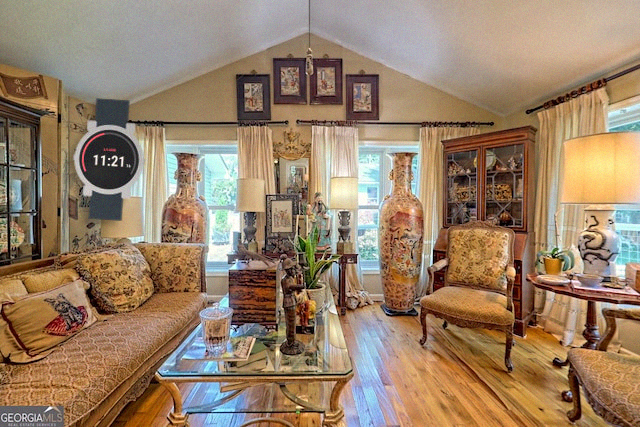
**11:21**
